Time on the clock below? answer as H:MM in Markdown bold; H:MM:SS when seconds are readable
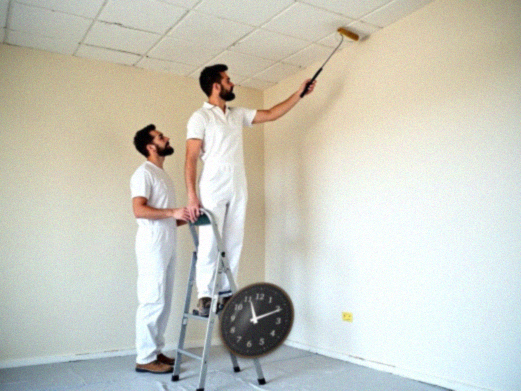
**11:11**
